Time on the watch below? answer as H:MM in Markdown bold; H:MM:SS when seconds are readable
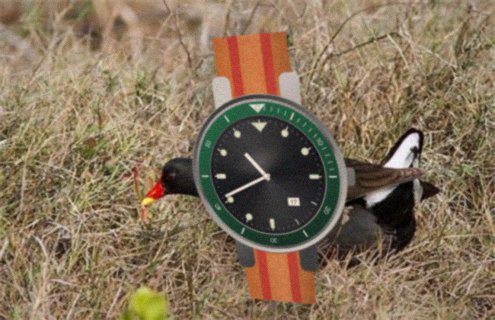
**10:41**
